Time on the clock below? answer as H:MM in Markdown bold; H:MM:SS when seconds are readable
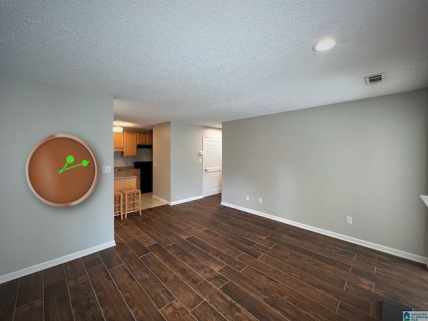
**1:12**
